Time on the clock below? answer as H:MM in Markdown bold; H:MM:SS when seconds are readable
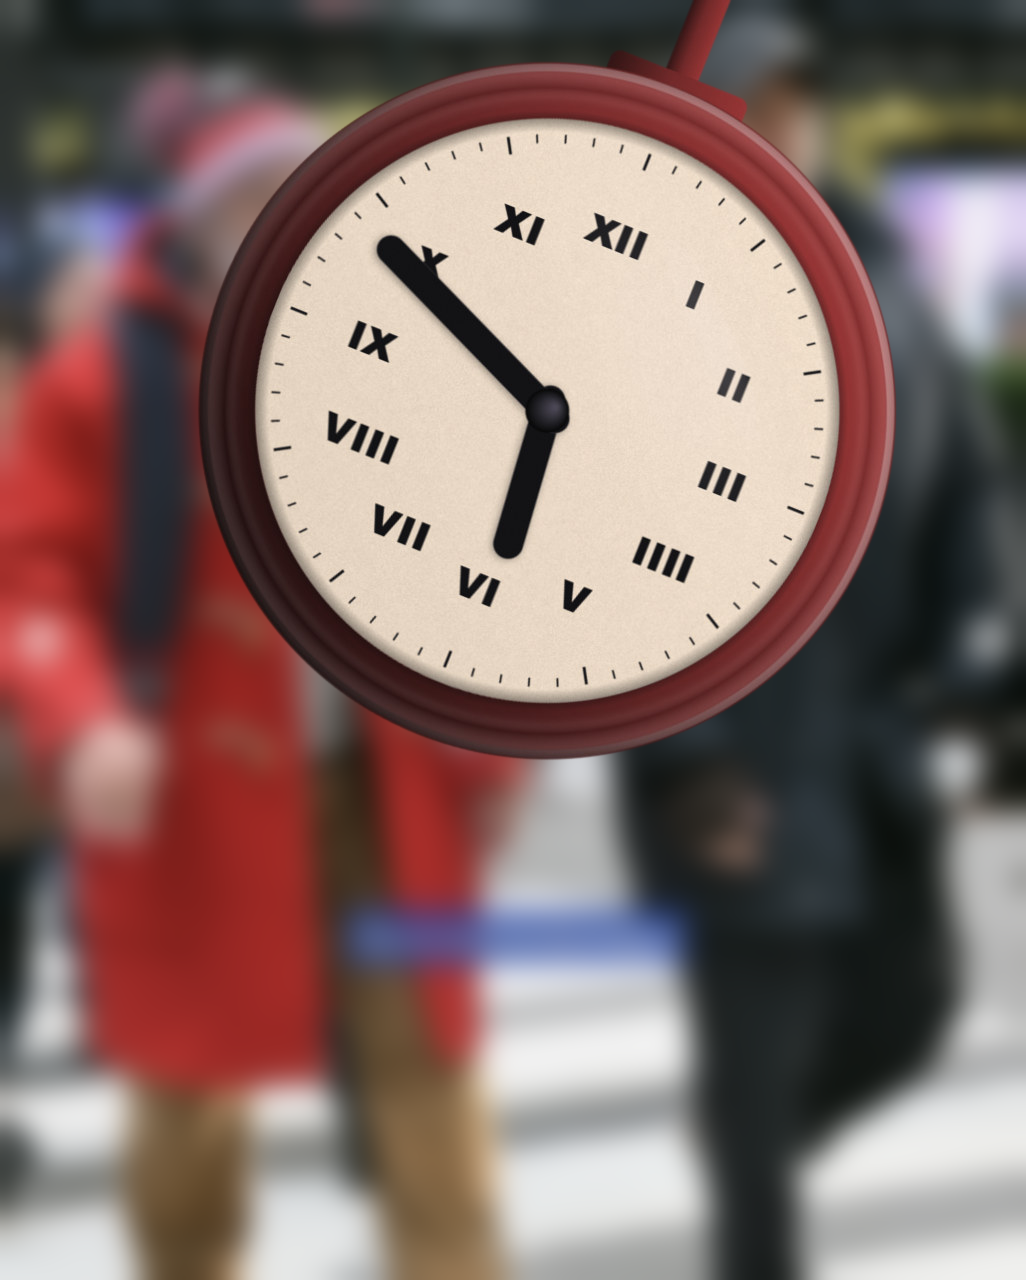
**5:49**
